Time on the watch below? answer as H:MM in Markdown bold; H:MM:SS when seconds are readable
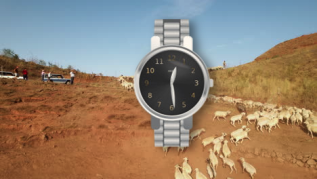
**12:29**
